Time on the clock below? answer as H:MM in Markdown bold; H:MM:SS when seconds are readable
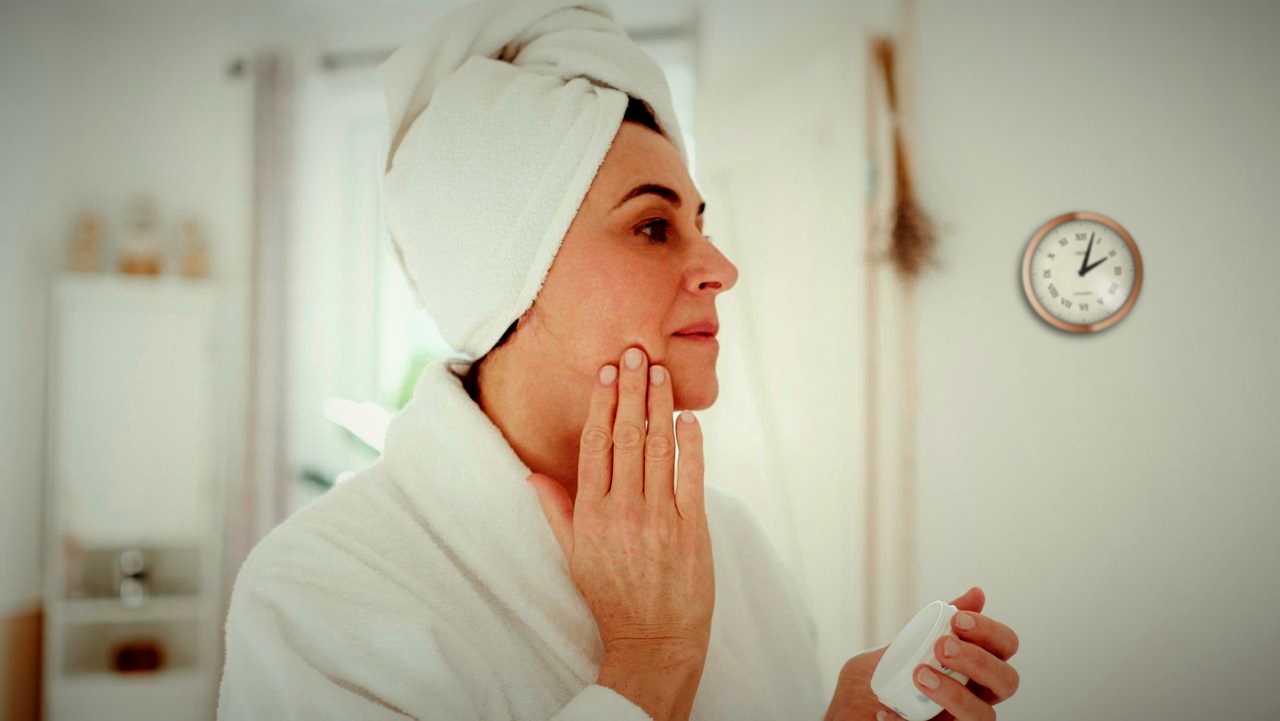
**2:03**
